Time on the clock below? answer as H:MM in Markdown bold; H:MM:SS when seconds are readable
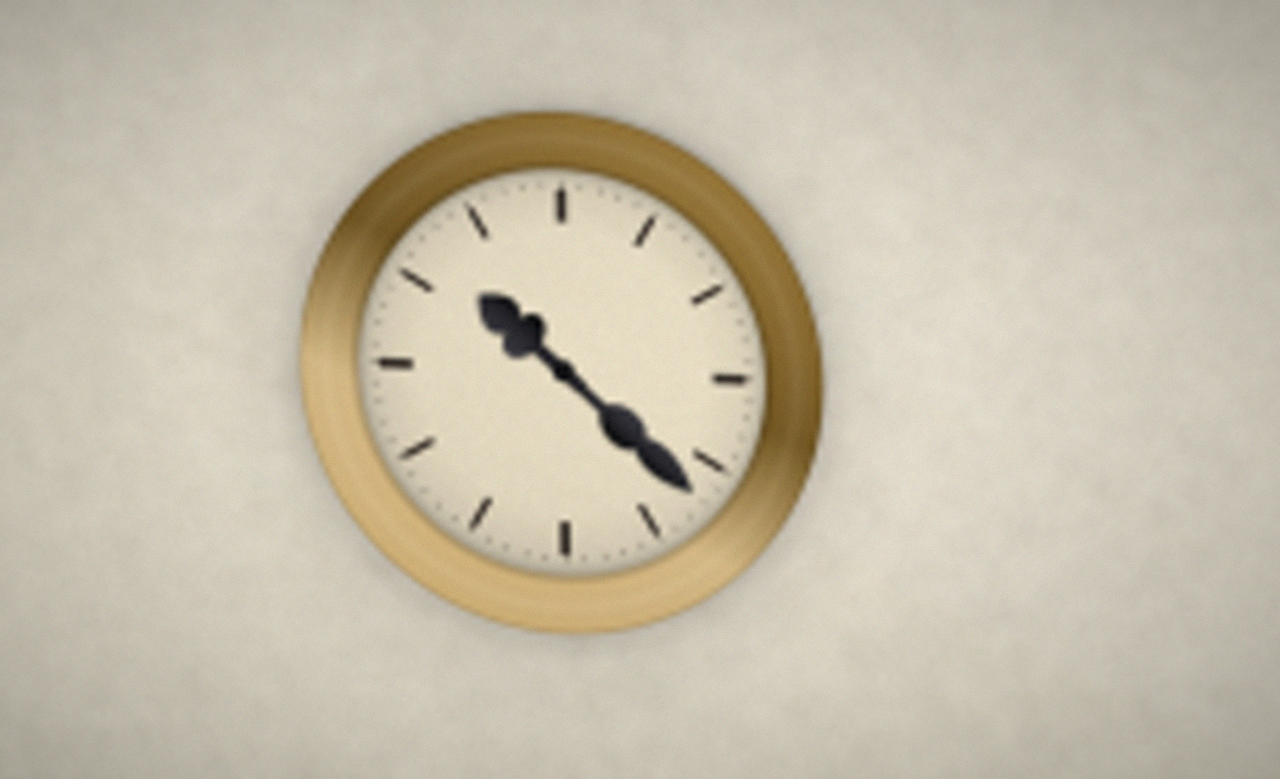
**10:22**
